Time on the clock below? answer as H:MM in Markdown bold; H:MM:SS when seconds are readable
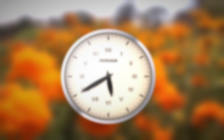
**5:40**
